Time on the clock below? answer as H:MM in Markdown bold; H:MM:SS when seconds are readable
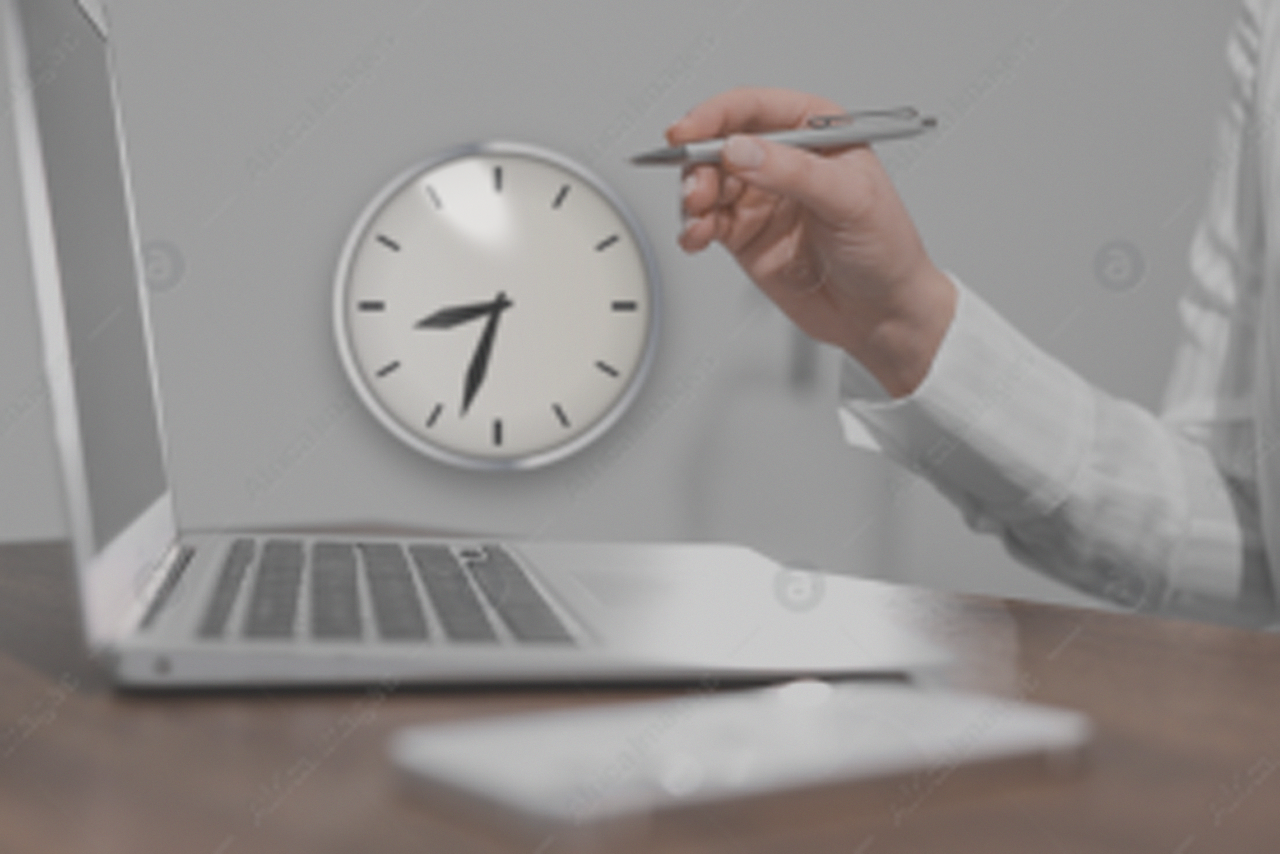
**8:33**
